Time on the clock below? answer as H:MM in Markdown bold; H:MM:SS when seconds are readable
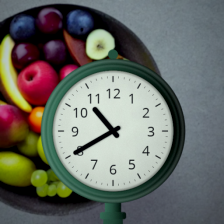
**10:40**
